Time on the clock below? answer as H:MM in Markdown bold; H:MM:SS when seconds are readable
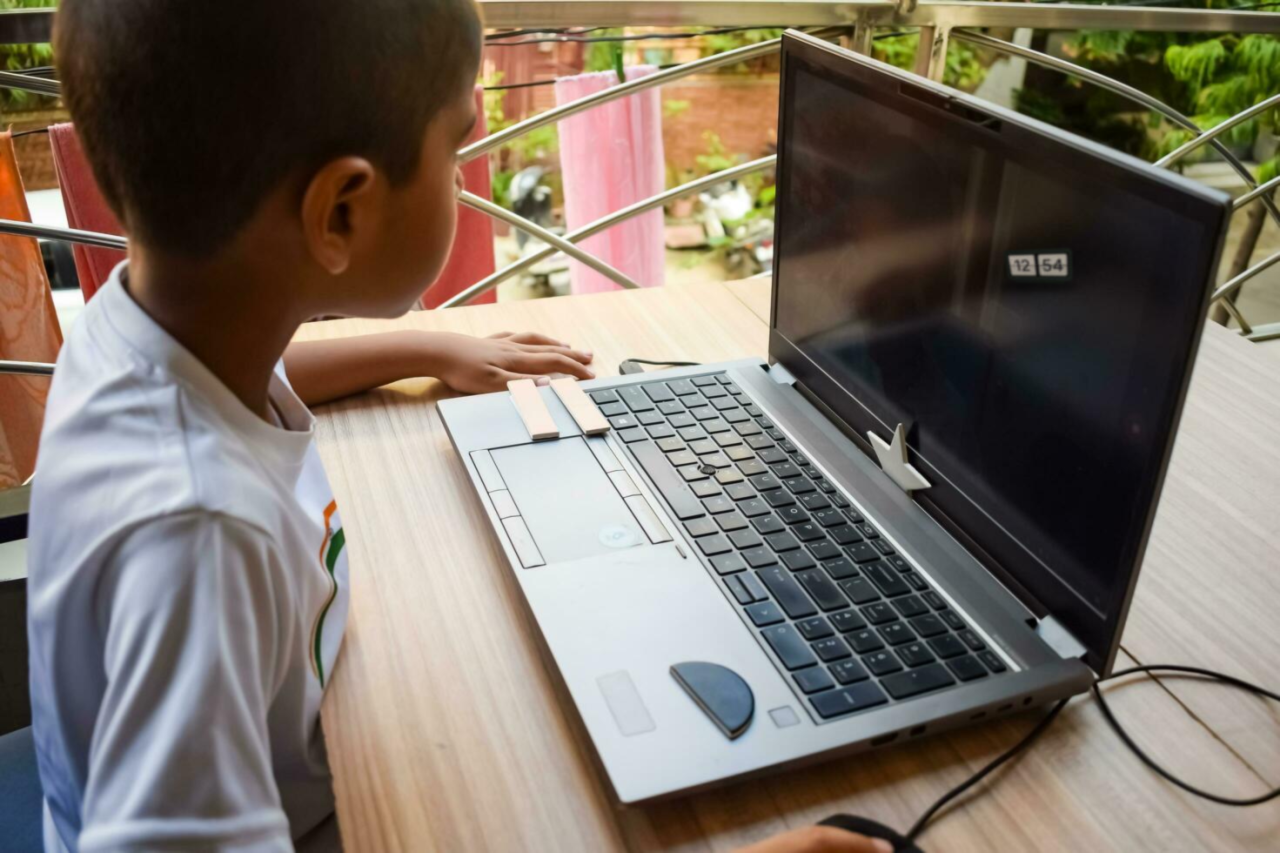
**12:54**
